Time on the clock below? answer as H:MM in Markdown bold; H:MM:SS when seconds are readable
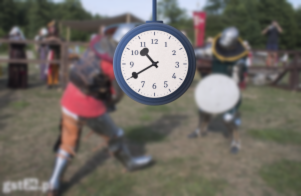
**10:40**
